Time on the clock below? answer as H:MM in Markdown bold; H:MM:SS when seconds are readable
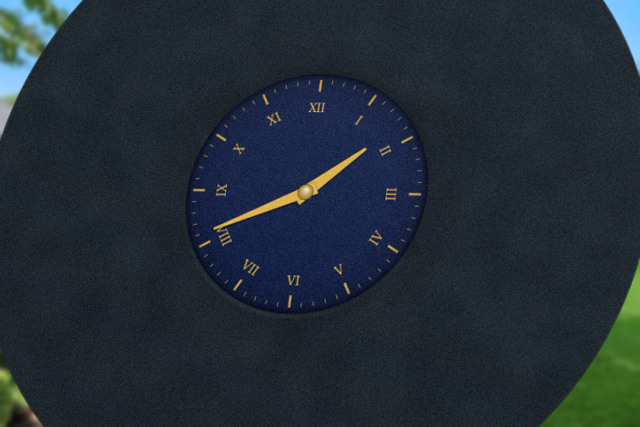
**1:41**
